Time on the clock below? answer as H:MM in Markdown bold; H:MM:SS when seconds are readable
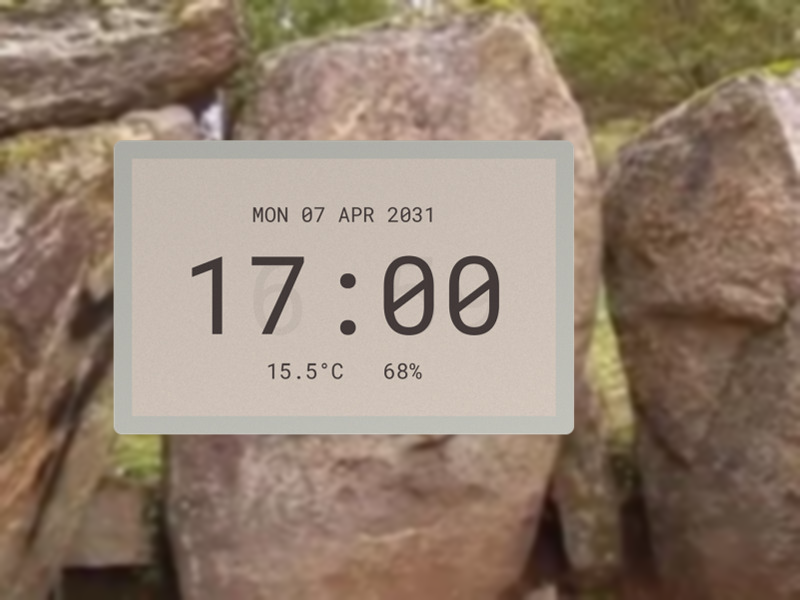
**17:00**
